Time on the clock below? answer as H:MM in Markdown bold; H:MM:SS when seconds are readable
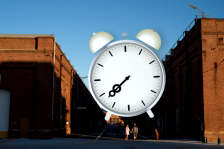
**7:38**
